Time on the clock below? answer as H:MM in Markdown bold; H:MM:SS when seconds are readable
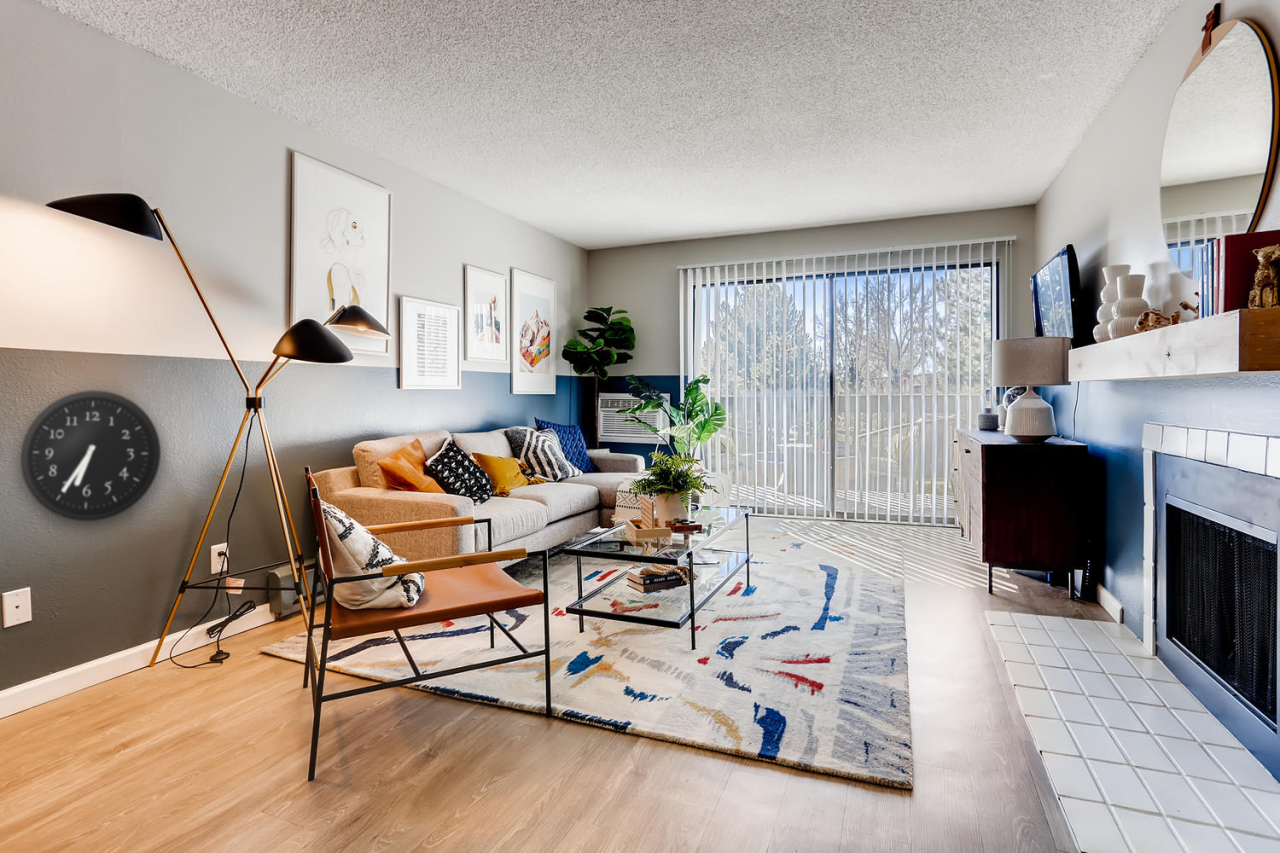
**6:35**
